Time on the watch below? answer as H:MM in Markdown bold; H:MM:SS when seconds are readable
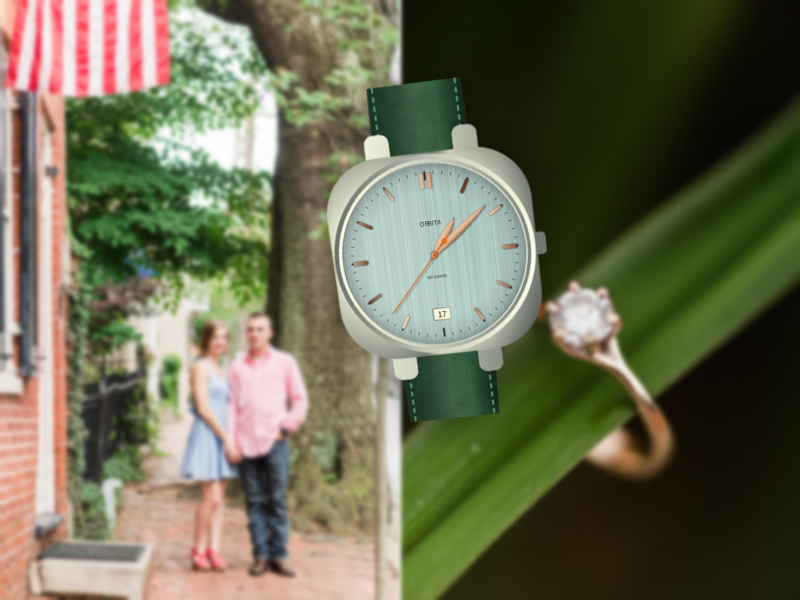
**1:08:37**
